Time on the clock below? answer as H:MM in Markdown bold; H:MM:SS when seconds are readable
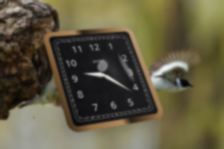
**9:22**
